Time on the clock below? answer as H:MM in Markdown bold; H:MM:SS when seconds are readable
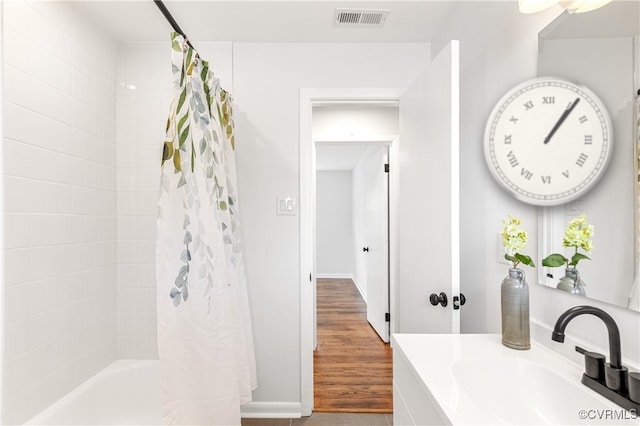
**1:06**
